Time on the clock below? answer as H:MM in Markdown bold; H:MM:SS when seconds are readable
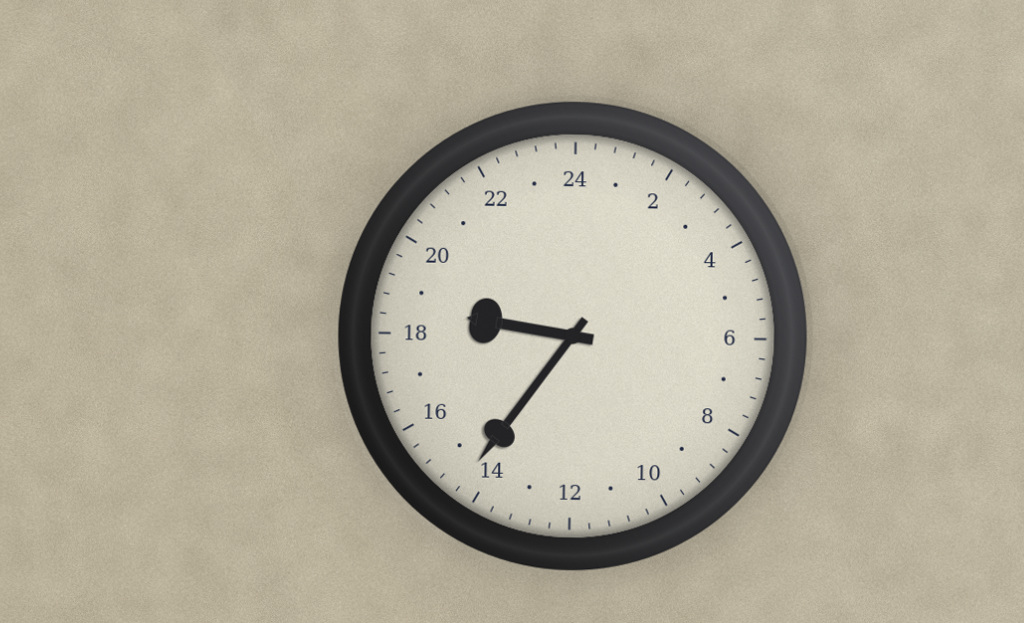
**18:36**
